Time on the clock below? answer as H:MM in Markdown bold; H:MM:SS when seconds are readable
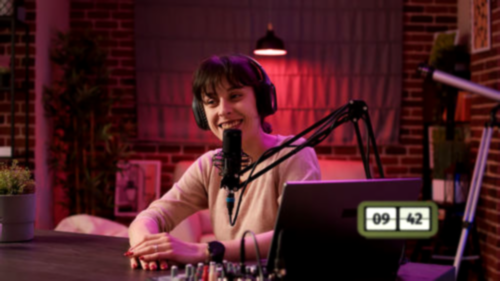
**9:42**
